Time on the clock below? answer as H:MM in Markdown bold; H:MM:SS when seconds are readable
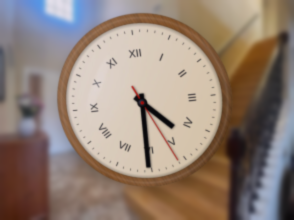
**4:30:26**
